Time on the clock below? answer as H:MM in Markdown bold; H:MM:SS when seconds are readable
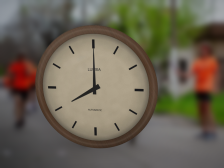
**8:00**
